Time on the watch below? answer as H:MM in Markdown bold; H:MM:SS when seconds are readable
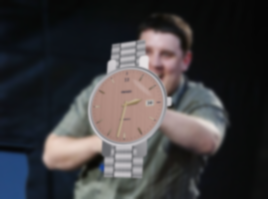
**2:32**
